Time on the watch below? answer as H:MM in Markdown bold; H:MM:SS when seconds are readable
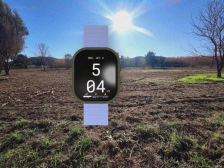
**5:04**
